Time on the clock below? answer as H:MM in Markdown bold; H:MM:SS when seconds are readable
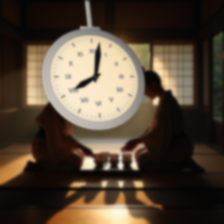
**8:02**
